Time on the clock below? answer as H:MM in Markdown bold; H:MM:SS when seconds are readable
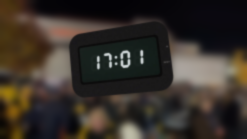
**17:01**
